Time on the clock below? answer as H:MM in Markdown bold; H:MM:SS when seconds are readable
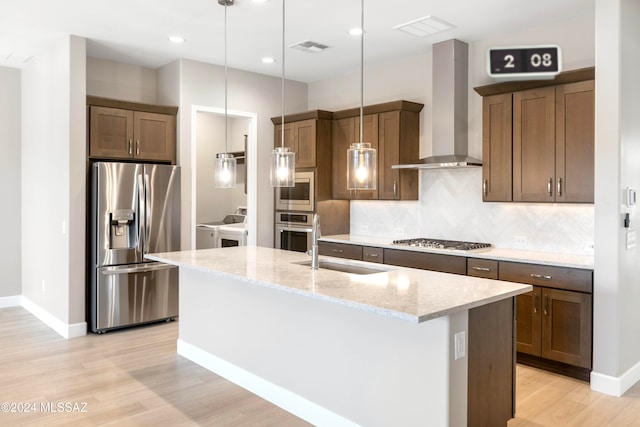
**2:08**
